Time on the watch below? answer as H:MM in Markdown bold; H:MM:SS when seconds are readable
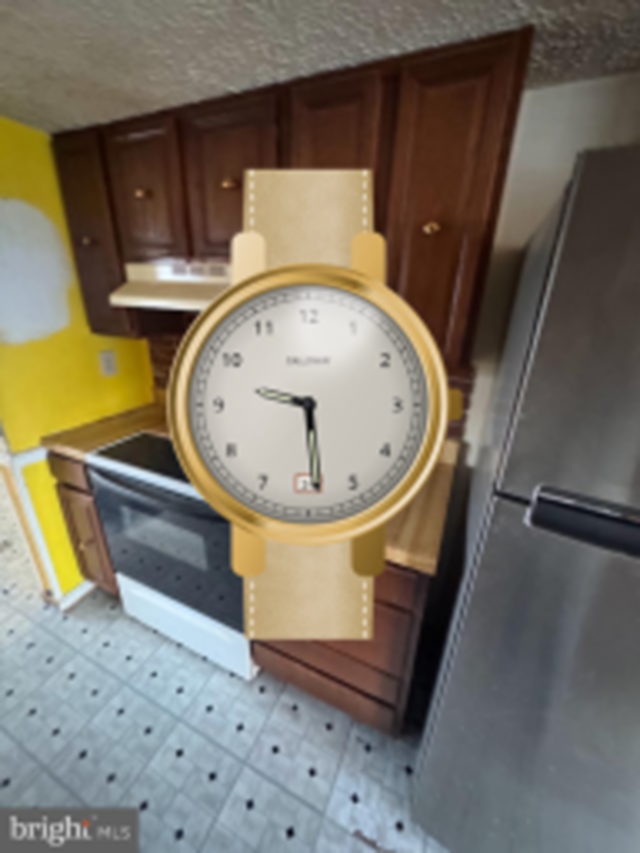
**9:29**
